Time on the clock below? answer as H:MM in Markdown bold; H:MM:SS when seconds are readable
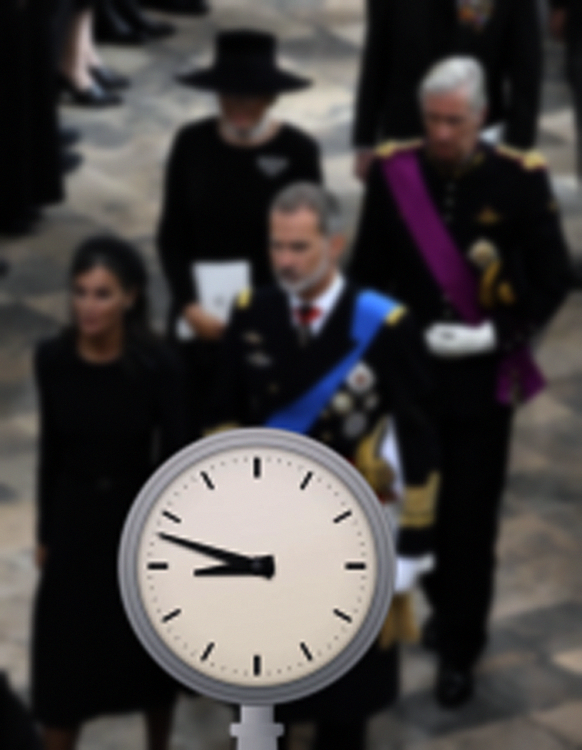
**8:48**
